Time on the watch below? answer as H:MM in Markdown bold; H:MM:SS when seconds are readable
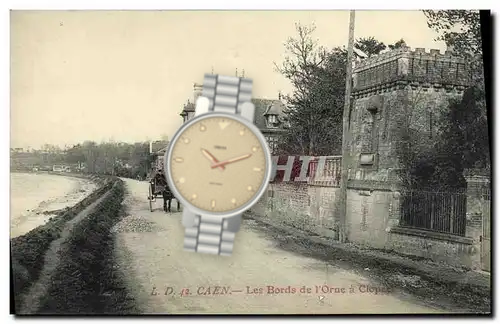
**10:11**
